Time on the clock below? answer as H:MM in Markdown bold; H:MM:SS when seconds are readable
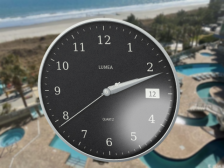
**2:11:39**
